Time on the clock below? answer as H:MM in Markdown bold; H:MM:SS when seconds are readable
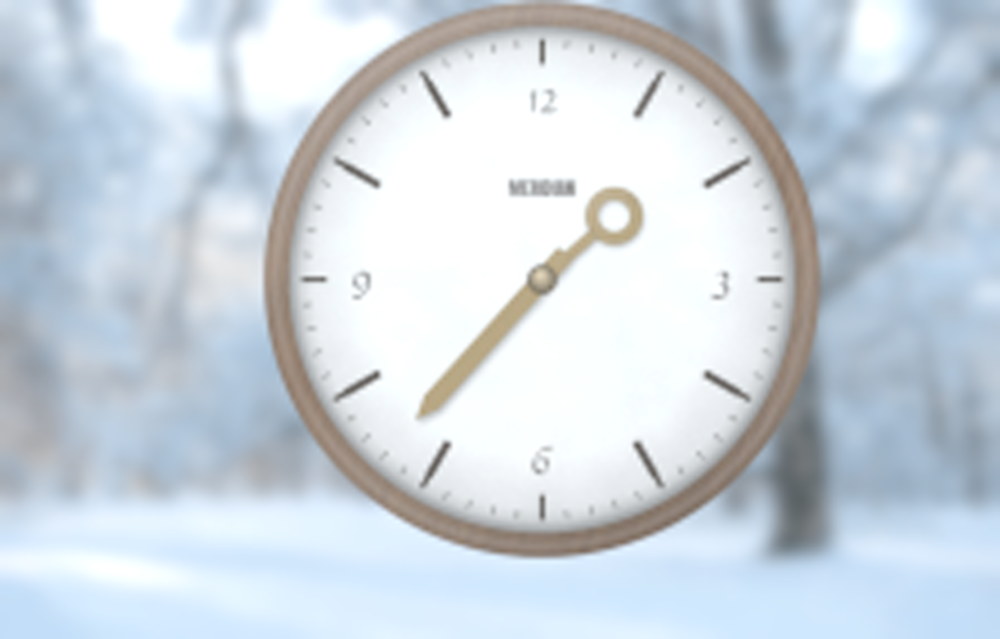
**1:37**
